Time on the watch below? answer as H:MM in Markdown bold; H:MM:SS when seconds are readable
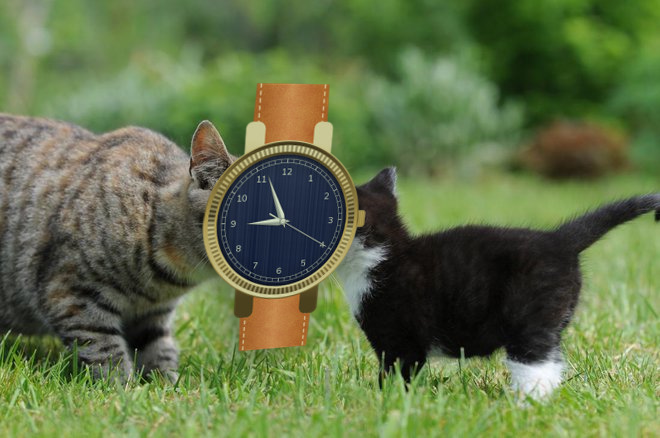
**8:56:20**
